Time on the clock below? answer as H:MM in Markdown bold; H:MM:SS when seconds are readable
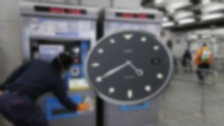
**4:40**
